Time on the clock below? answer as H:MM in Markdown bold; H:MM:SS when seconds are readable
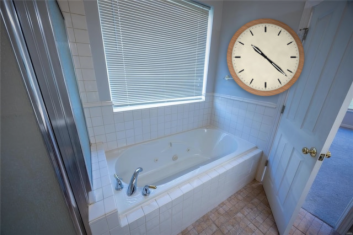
**10:22**
